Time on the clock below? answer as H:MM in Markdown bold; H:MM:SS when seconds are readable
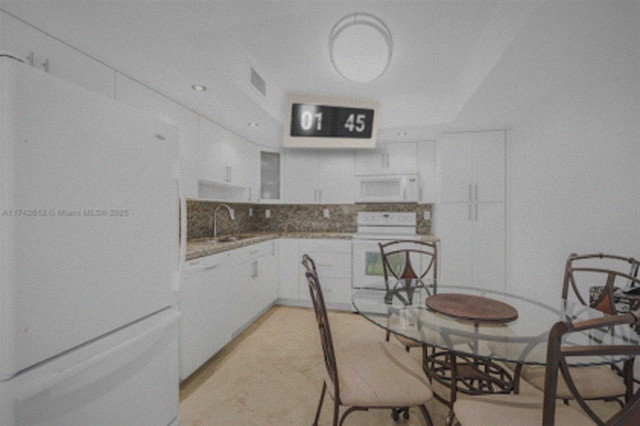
**1:45**
